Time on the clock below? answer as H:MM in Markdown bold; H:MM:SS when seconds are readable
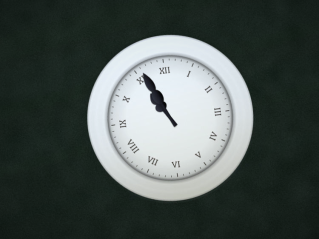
**10:56**
